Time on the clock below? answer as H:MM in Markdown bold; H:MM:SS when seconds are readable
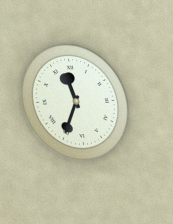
**11:35**
